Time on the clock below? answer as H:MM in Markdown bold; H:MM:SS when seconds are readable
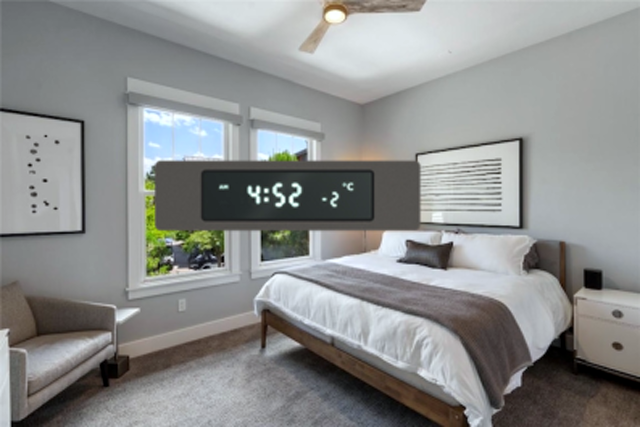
**4:52**
